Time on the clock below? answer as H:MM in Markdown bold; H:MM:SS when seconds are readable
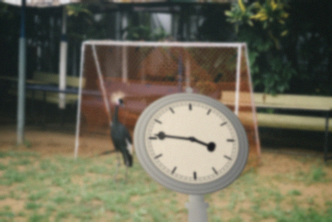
**3:46**
